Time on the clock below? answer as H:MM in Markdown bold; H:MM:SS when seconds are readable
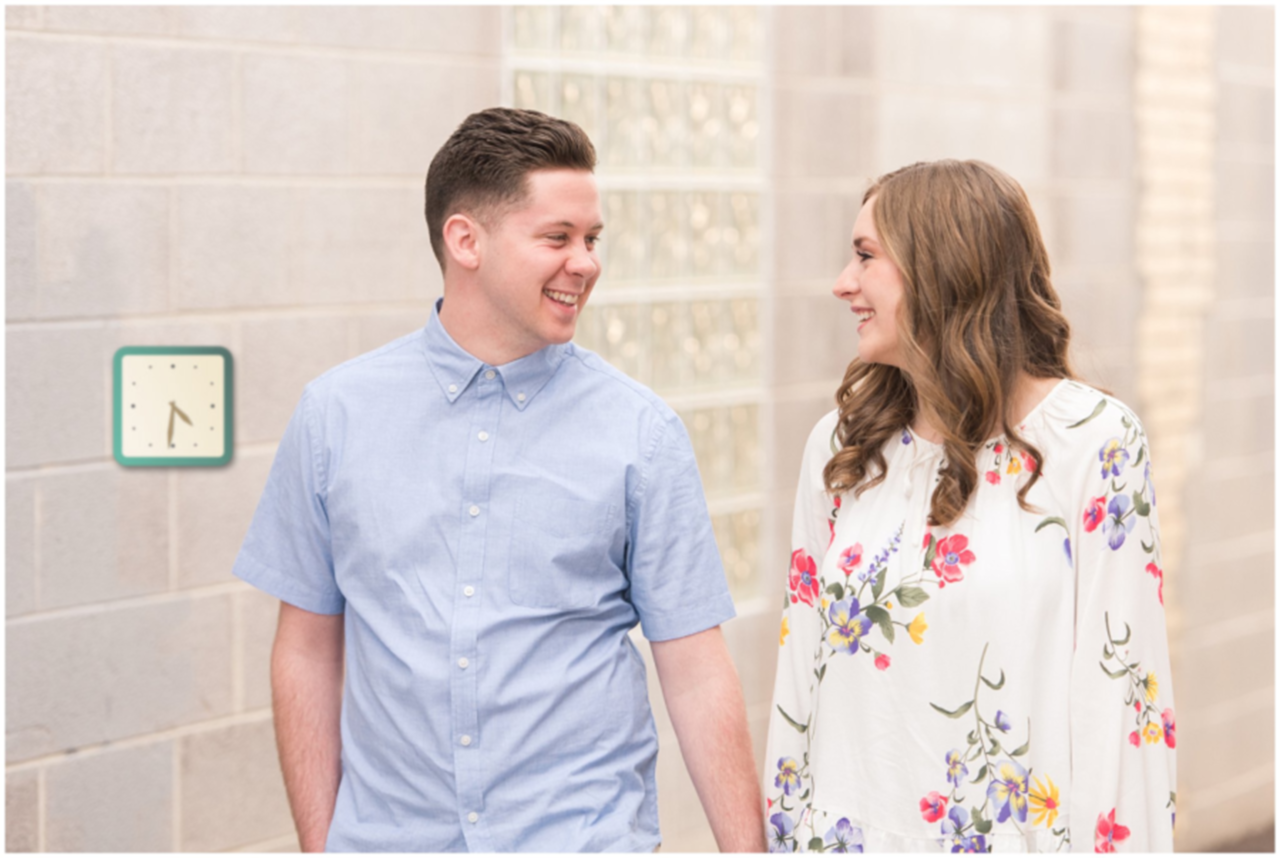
**4:31**
